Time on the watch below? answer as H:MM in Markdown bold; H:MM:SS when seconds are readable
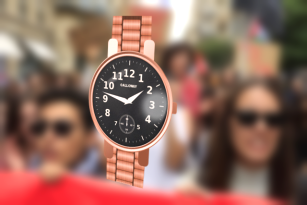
**1:47**
